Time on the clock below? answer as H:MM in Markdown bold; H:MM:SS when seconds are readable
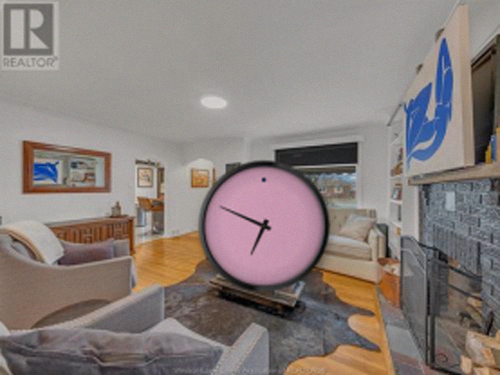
**6:49**
